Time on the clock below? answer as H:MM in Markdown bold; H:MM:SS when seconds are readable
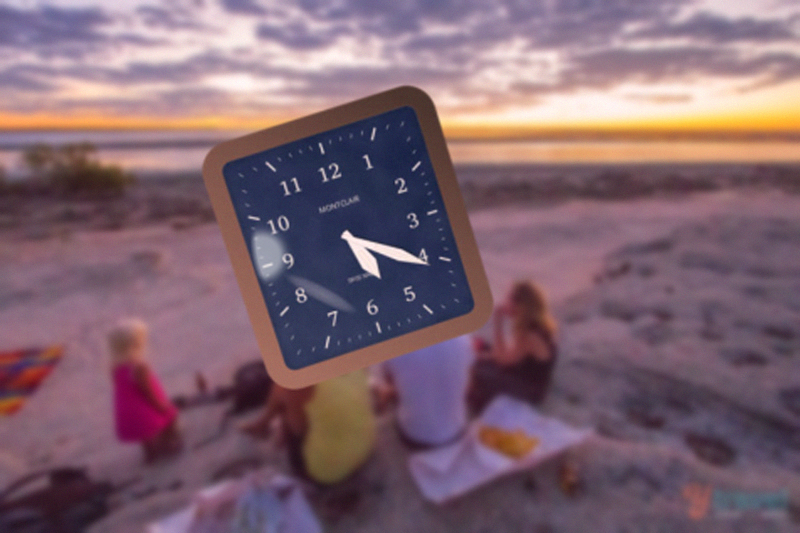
**5:21**
